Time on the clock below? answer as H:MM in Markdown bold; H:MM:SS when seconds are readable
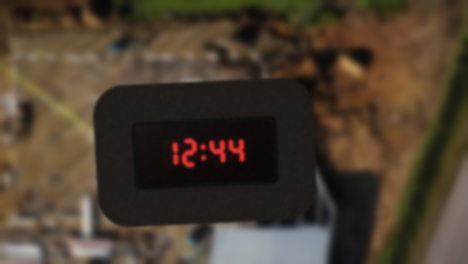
**12:44**
